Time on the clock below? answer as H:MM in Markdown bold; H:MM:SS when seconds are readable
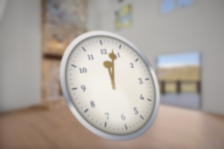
**12:03**
